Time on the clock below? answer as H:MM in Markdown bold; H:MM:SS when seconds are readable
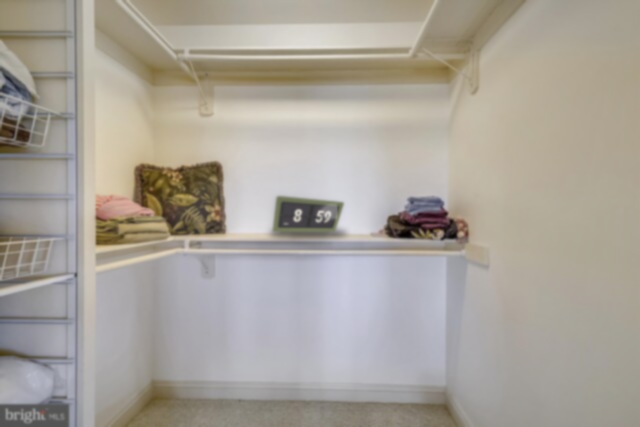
**8:59**
